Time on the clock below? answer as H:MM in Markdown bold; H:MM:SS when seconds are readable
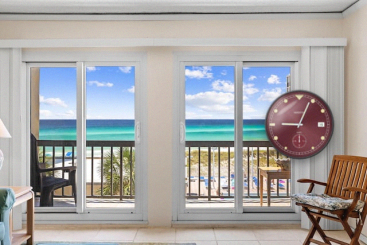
**9:04**
